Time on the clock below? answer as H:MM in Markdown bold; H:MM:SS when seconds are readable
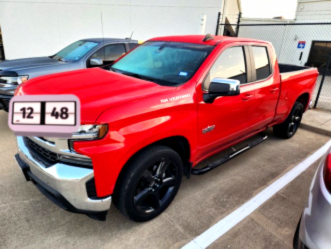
**12:48**
